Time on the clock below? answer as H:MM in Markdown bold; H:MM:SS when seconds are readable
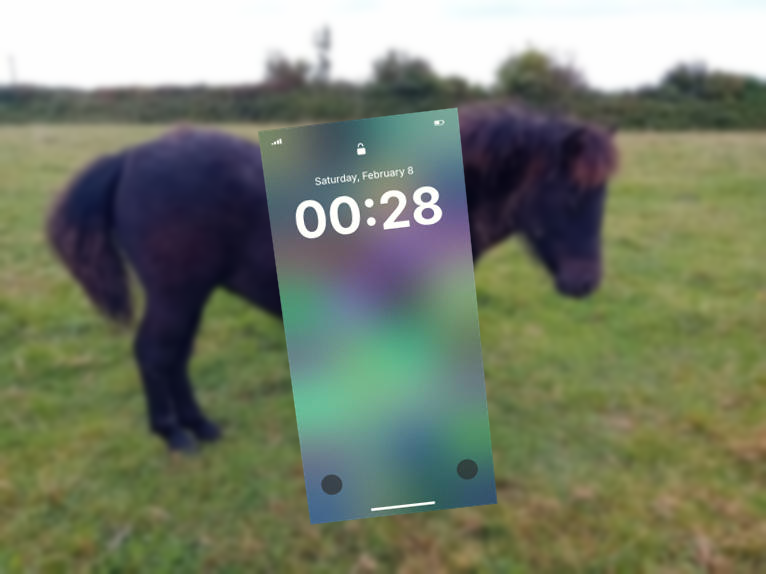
**0:28**
